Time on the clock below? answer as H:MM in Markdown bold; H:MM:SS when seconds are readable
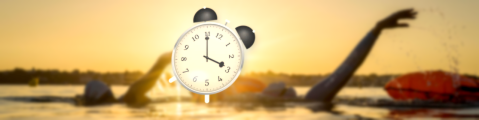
**2:55**
